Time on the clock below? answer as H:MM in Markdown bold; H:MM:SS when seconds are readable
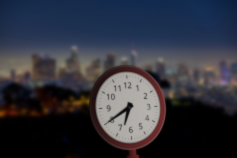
**6:40**
